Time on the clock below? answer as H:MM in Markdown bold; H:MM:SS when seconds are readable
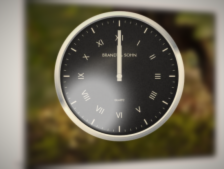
**12:00**
